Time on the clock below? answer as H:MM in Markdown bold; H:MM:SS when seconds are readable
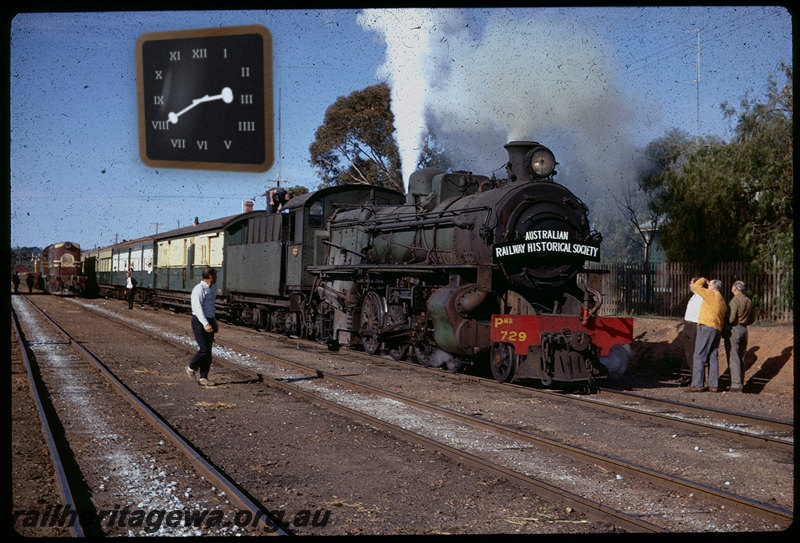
**2:40**
